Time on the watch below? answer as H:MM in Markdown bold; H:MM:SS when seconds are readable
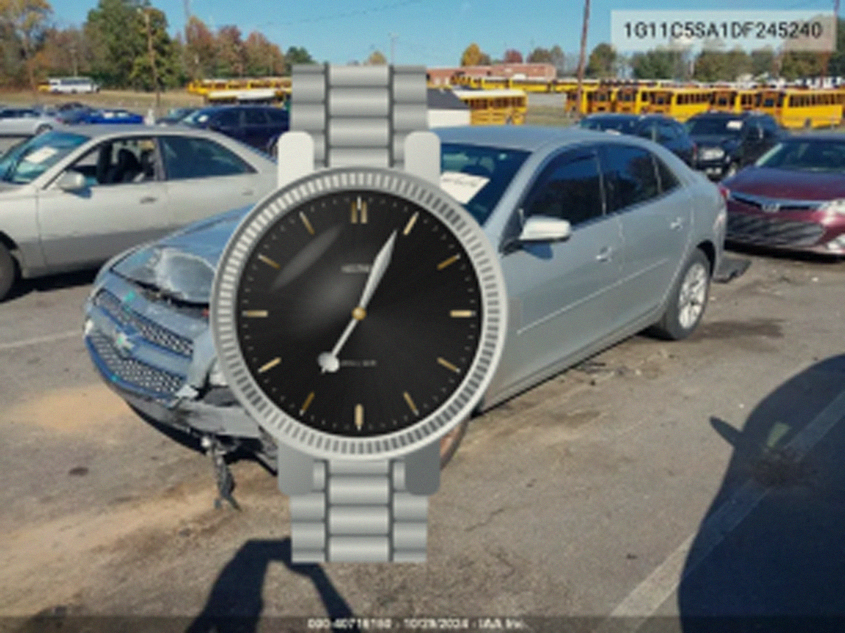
**7:04**
